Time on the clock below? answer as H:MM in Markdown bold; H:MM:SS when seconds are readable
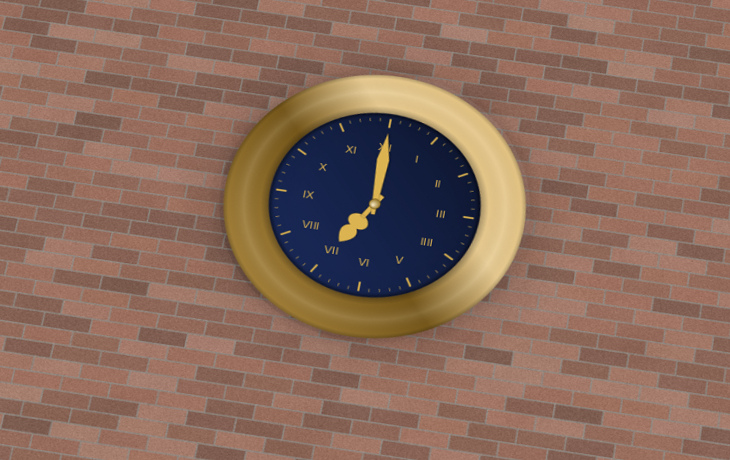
**7:00**
